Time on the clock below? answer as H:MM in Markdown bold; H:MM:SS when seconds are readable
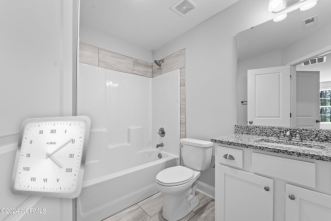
**4:09**
